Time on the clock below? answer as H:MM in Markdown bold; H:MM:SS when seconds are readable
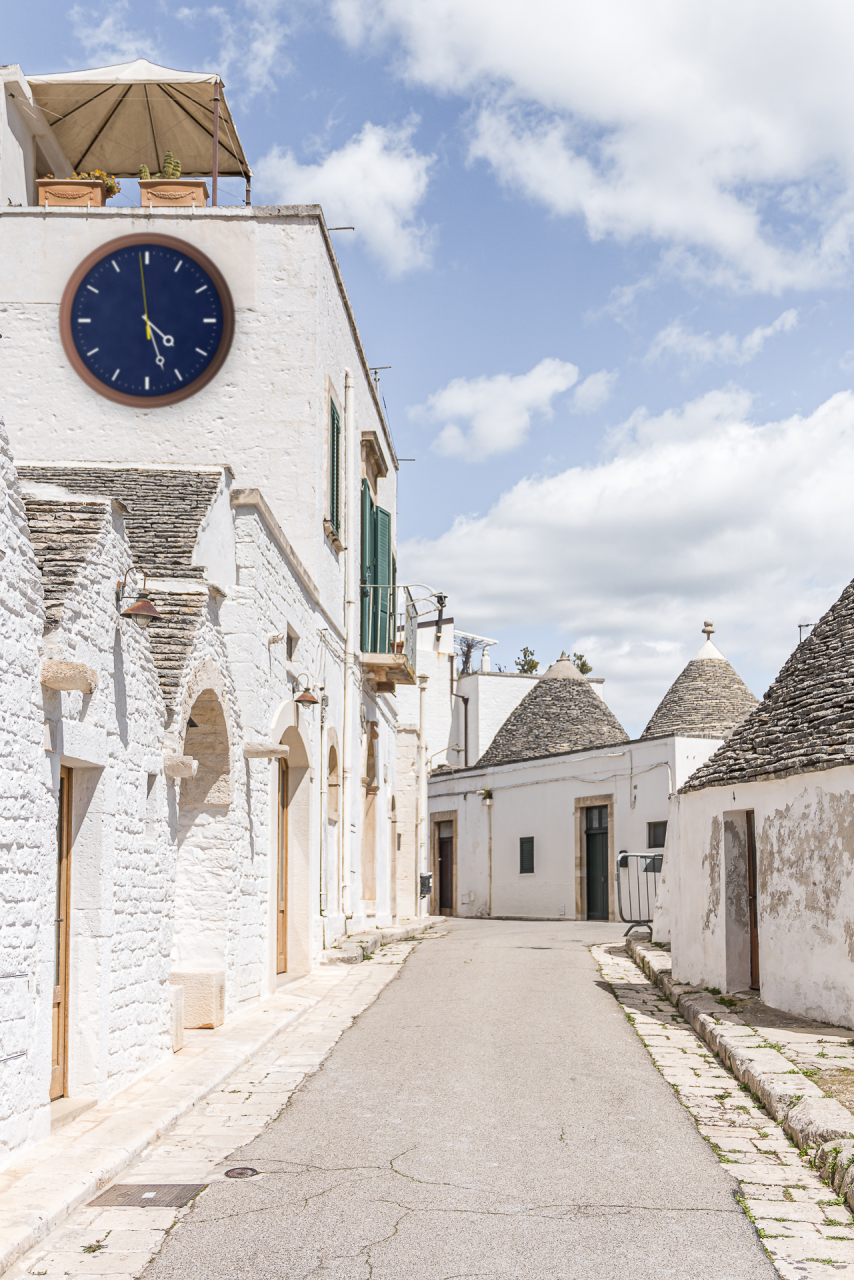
**4:26:59**
